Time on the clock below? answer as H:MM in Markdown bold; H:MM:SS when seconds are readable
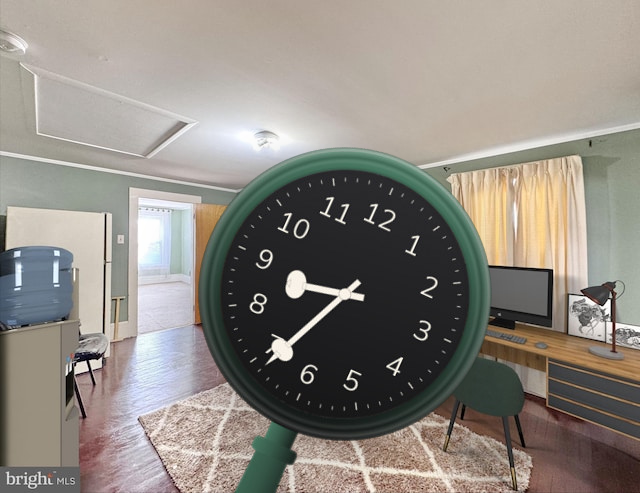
**8:34**
